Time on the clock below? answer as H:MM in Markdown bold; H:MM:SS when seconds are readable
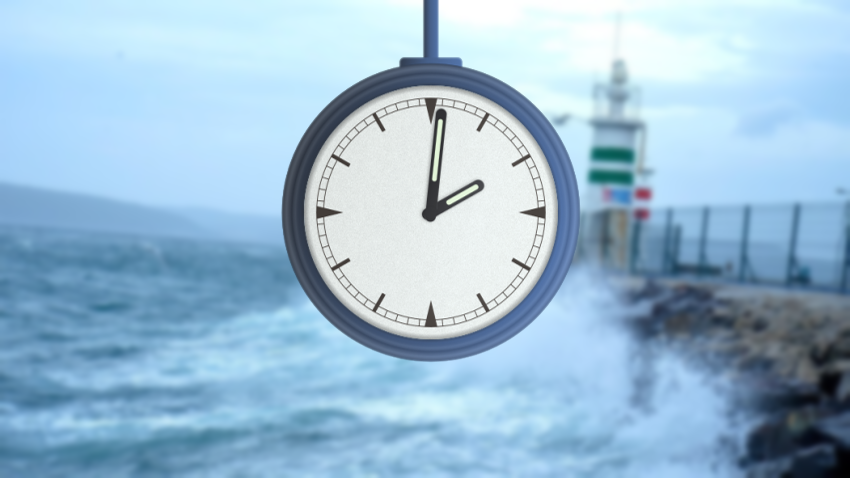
**2:01**
